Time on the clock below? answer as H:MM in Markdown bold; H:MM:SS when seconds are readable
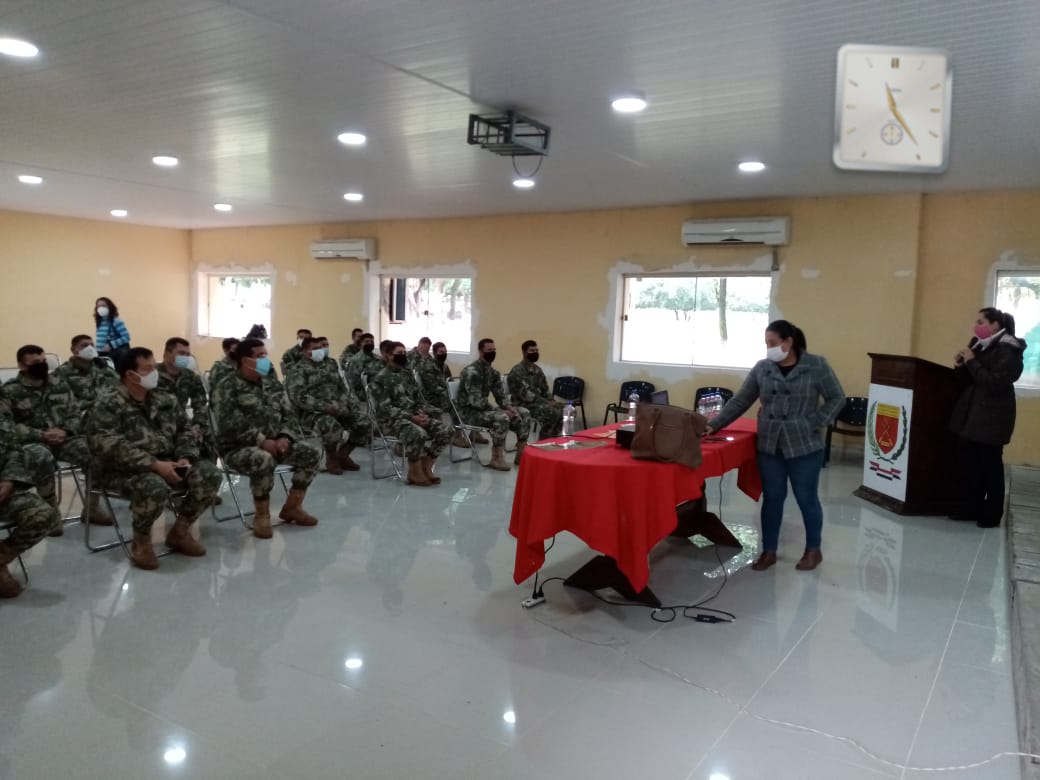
**11:24**
